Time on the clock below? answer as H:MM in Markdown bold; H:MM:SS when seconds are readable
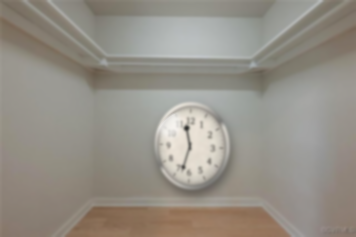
**11:33**
